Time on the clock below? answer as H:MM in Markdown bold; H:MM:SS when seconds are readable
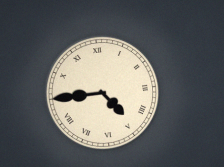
**4:45**
